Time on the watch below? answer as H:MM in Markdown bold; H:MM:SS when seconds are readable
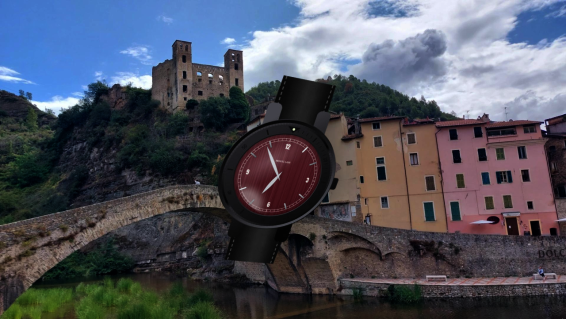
**6:54**
